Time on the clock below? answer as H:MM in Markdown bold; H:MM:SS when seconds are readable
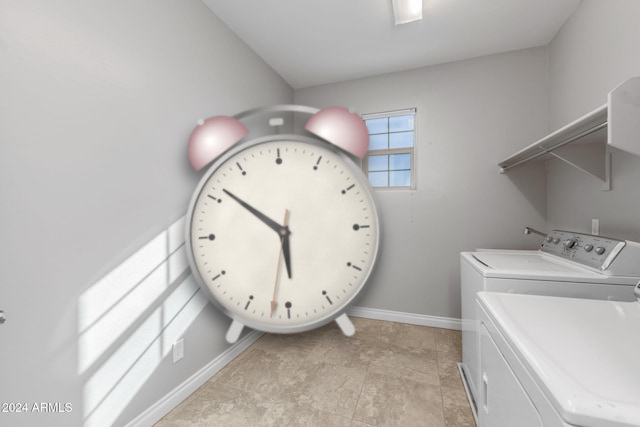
**5:51:32**
